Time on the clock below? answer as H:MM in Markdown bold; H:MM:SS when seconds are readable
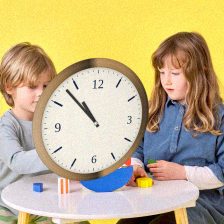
**10:53**
